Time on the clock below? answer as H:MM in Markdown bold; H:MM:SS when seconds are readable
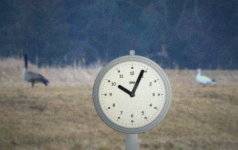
**10:04**
